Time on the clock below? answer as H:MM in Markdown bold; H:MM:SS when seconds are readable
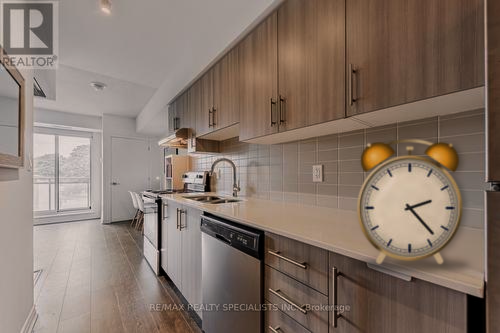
**2:23**
